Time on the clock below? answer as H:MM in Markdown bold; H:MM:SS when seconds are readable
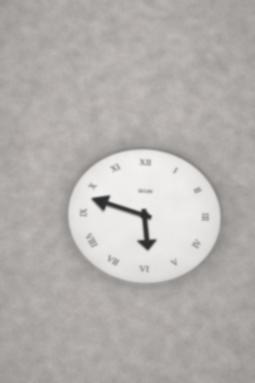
**5:48**
